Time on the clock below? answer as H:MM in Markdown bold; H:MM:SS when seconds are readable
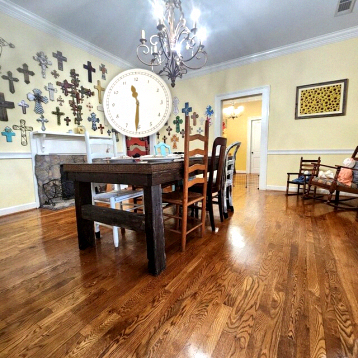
**11:31**
